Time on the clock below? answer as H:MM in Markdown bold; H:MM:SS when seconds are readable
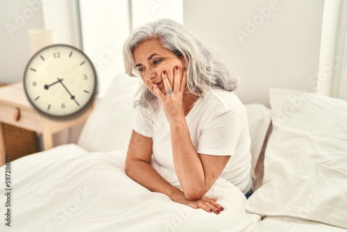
**8:25**
